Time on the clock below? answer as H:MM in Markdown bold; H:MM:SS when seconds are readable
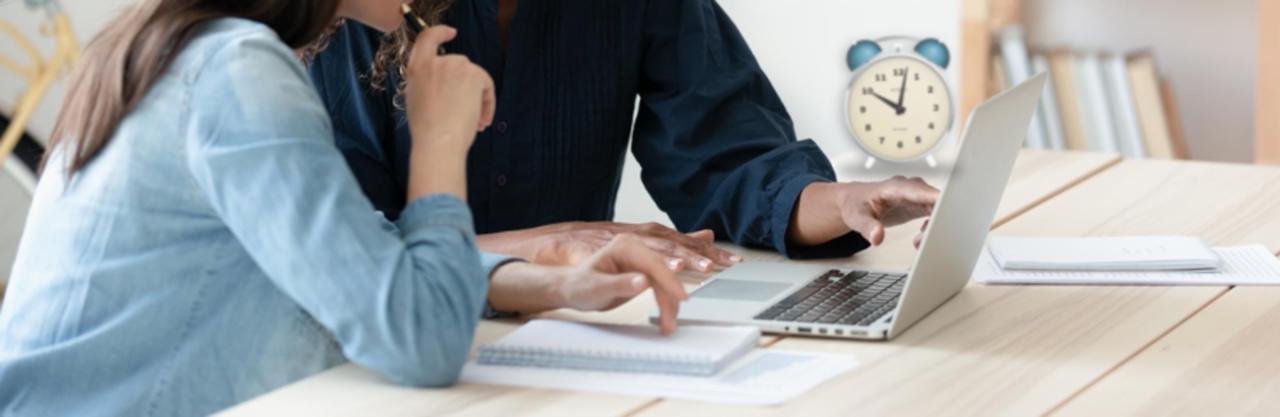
**10:02**
